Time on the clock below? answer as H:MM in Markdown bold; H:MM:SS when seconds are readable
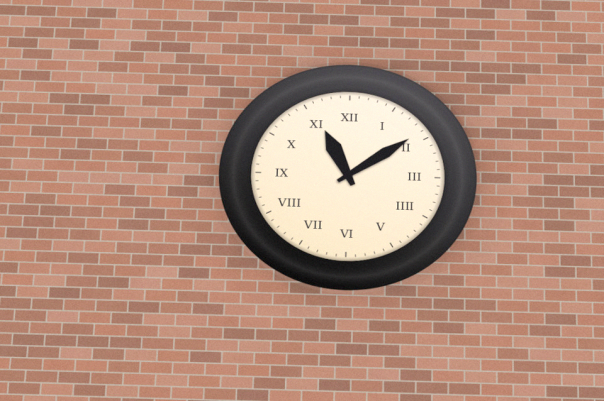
**11:09**
